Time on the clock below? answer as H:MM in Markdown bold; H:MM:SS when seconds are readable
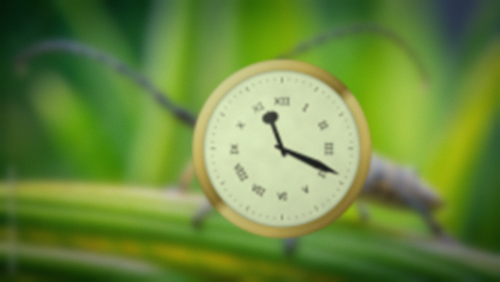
**11:19**
